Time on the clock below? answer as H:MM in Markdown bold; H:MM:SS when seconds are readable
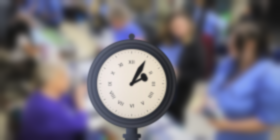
**2:05**
